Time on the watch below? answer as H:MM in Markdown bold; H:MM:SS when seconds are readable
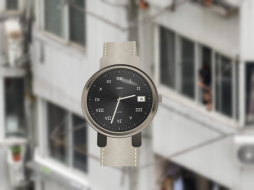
**2:33**
